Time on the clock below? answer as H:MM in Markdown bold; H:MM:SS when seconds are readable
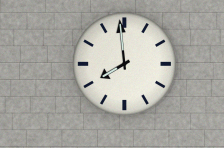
**7:59**
